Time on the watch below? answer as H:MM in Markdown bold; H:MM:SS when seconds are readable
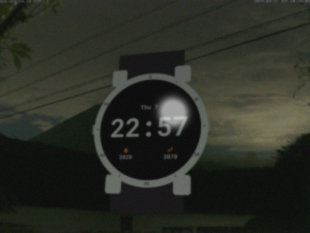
**22:57**
